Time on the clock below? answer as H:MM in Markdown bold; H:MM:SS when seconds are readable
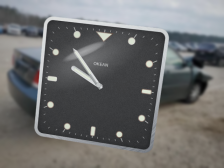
**9:53**
